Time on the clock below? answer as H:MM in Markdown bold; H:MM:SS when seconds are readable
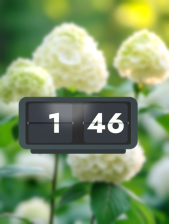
**1:46**
